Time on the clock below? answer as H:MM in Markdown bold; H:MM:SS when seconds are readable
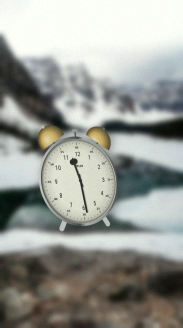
**11:29**
